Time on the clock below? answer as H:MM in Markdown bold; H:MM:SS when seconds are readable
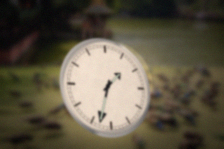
**1:33**
